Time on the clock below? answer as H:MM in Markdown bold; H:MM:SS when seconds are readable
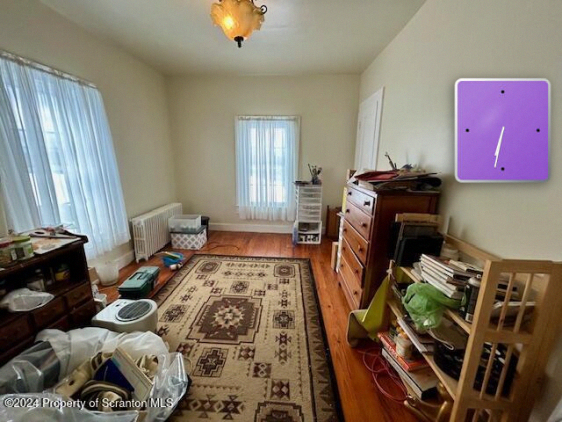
**6:32**
